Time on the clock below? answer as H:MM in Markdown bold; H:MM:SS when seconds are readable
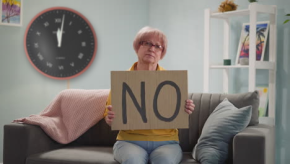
**12:02**
